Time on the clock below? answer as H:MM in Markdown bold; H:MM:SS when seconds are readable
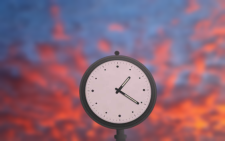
**1:21**
